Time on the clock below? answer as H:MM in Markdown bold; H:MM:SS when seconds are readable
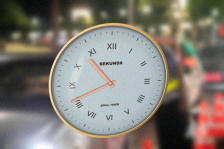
**10:41**
